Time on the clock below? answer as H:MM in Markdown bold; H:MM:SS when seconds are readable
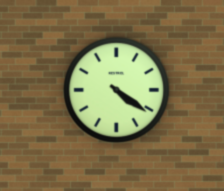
**4:21**
